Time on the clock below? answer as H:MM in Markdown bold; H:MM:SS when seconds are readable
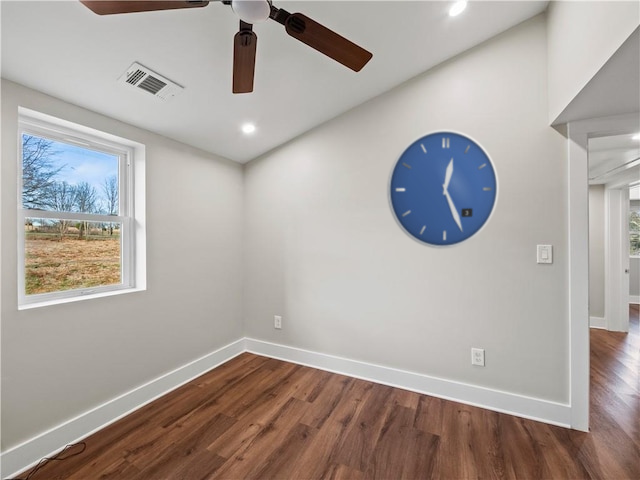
**12:26**
